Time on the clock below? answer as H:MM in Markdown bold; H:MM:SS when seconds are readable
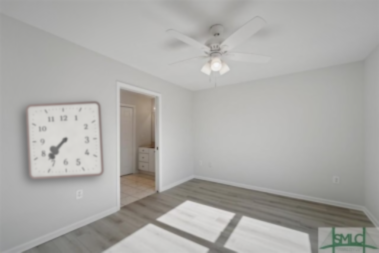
**7:37**
